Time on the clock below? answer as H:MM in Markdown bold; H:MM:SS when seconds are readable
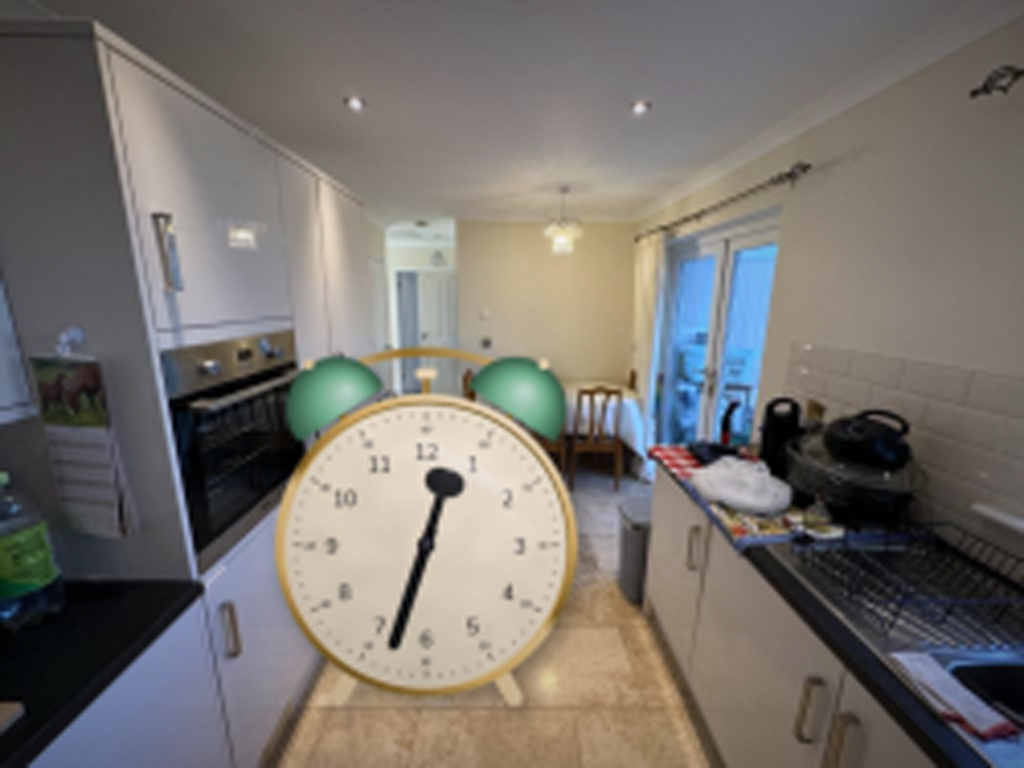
**12:33**
